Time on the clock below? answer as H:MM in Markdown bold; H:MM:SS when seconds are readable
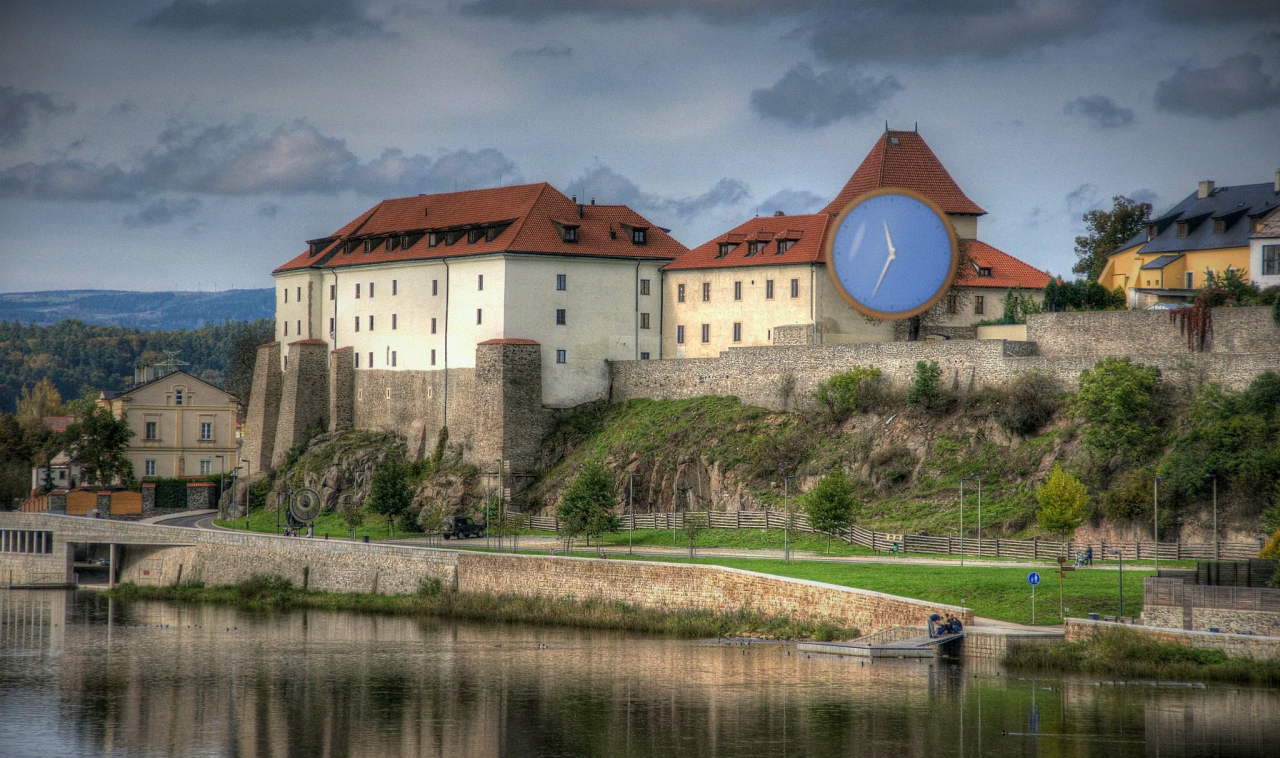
**11:34**
